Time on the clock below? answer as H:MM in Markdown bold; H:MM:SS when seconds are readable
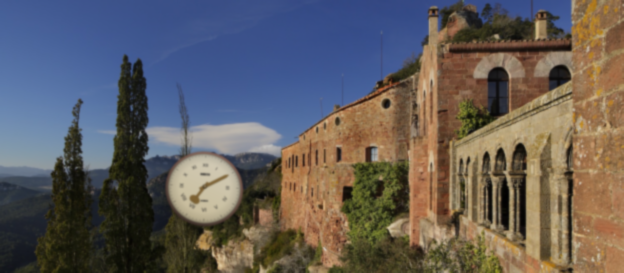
**7:10**
